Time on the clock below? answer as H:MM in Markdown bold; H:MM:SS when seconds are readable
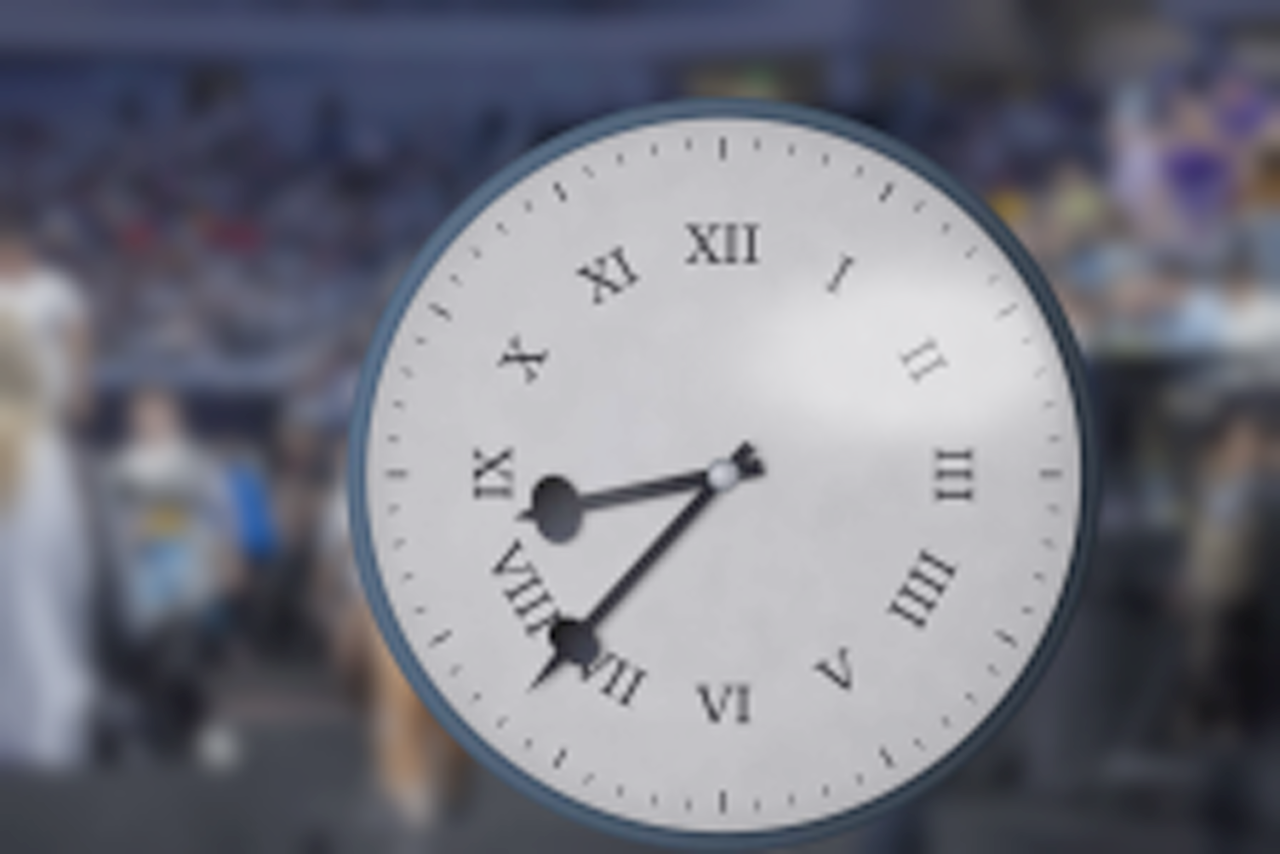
**8:37**
